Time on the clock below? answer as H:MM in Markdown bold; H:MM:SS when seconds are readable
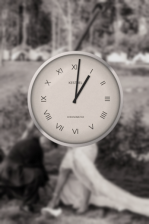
**1:01**
